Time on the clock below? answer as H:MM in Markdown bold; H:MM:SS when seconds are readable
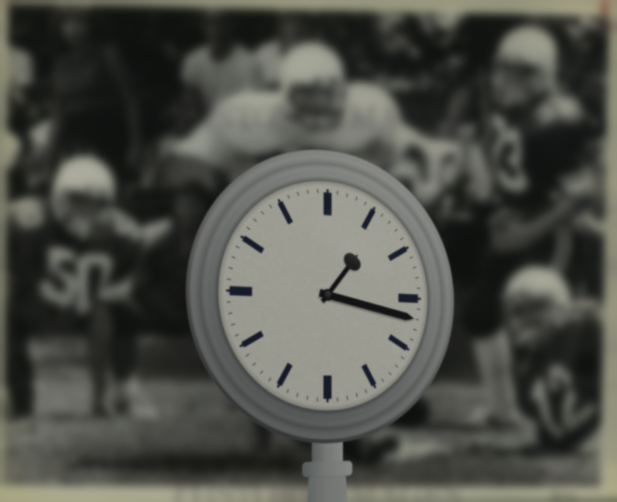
**1:17**
